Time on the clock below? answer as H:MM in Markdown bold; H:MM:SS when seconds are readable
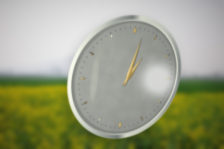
**1:02**
